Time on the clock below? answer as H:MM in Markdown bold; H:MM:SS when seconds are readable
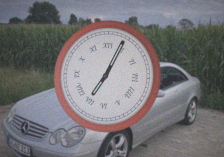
**7:04**
